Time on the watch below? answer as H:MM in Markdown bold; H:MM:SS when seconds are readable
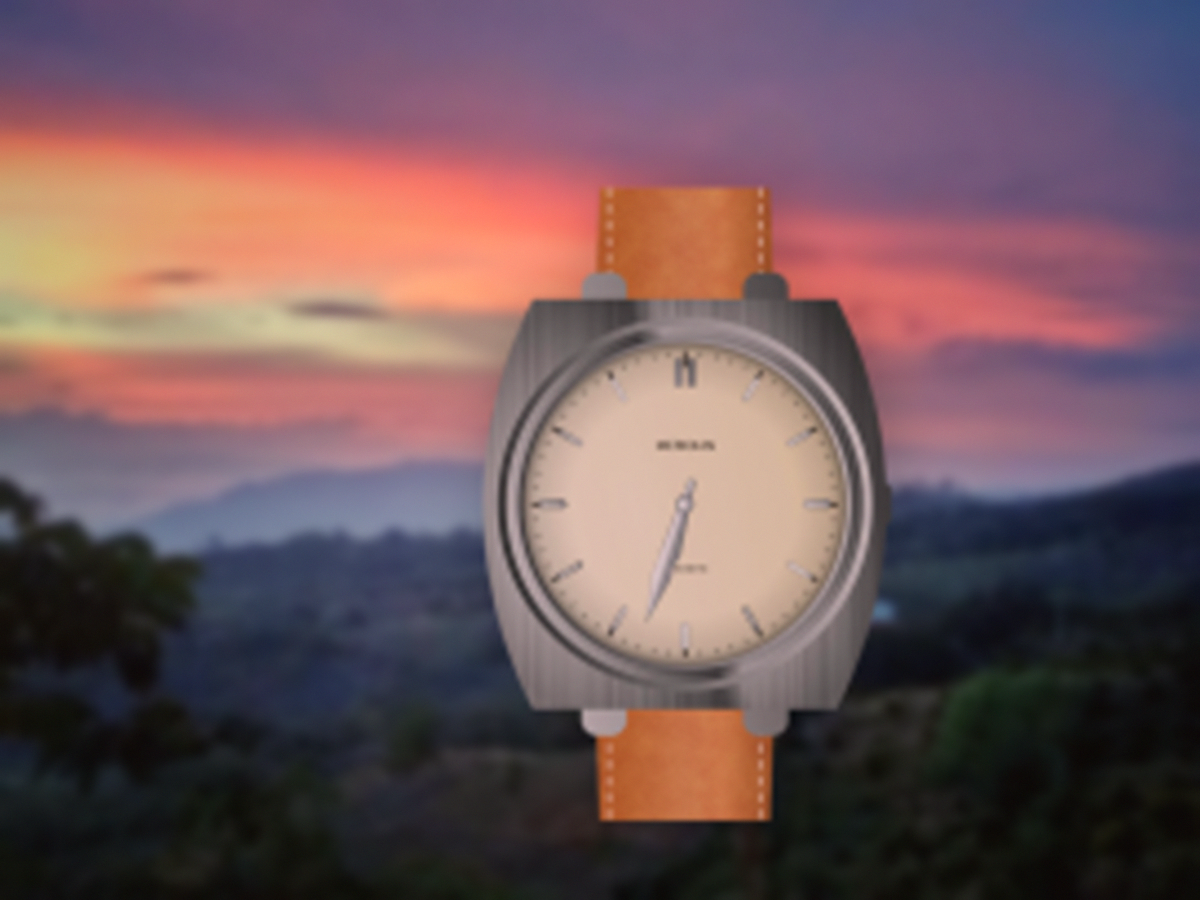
**6:33**
